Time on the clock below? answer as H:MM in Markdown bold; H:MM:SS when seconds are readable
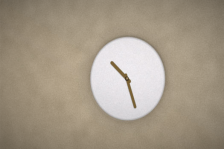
**10:27**
